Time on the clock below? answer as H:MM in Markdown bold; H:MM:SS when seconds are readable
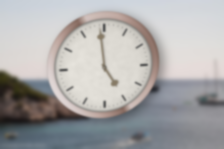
**4:59**
